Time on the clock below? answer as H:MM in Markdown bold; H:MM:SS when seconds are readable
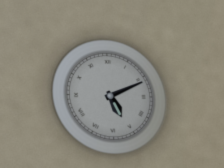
**5:11**
